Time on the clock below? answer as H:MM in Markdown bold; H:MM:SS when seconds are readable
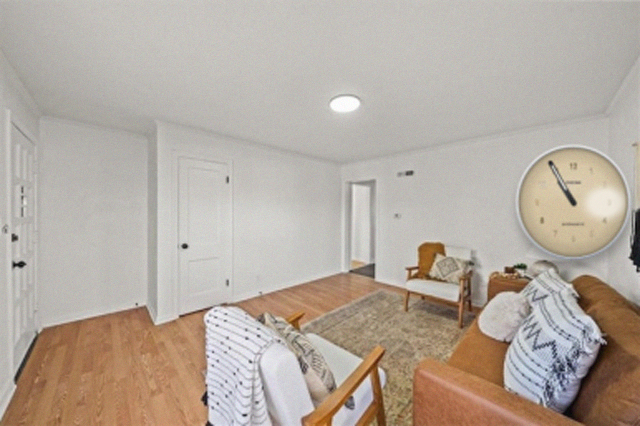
**10:55**
